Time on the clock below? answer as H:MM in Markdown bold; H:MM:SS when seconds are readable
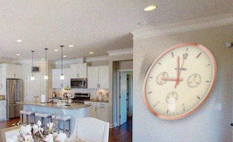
**8:57**
